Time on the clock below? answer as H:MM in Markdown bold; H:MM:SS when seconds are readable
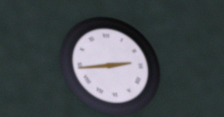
**2:44**
